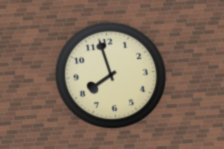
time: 7:58
